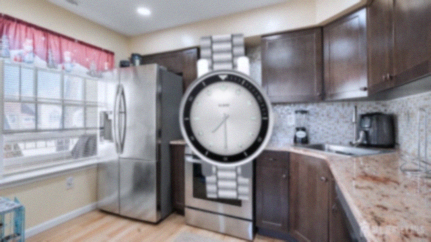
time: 7:30
